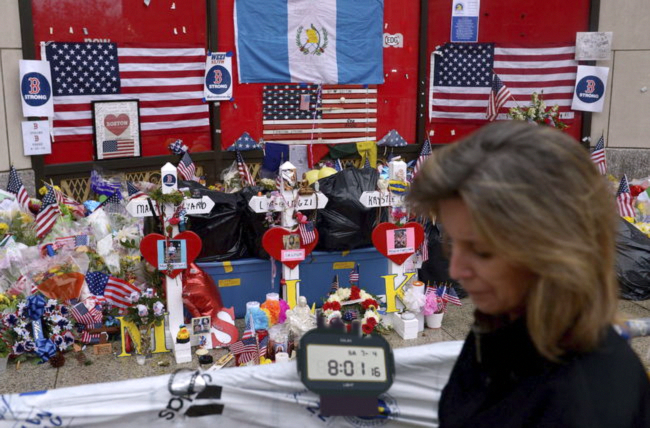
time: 8:01
